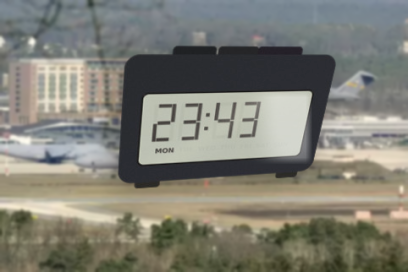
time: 23:43
